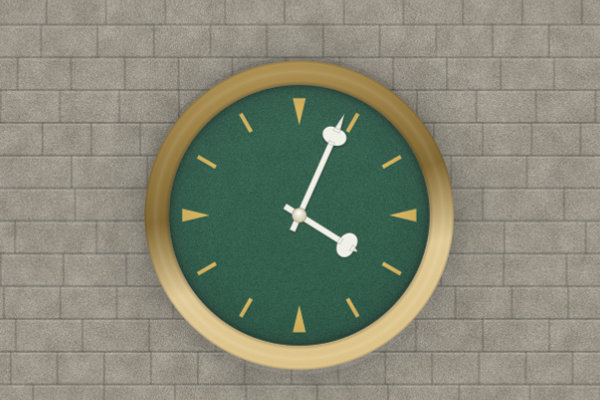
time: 4:04
